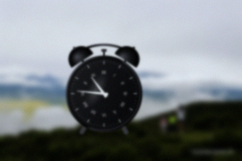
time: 10:46
